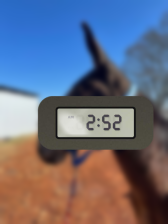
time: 2:52
